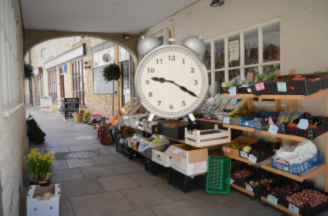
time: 9:20
